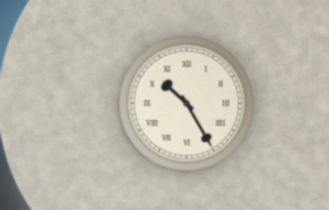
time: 10:25
